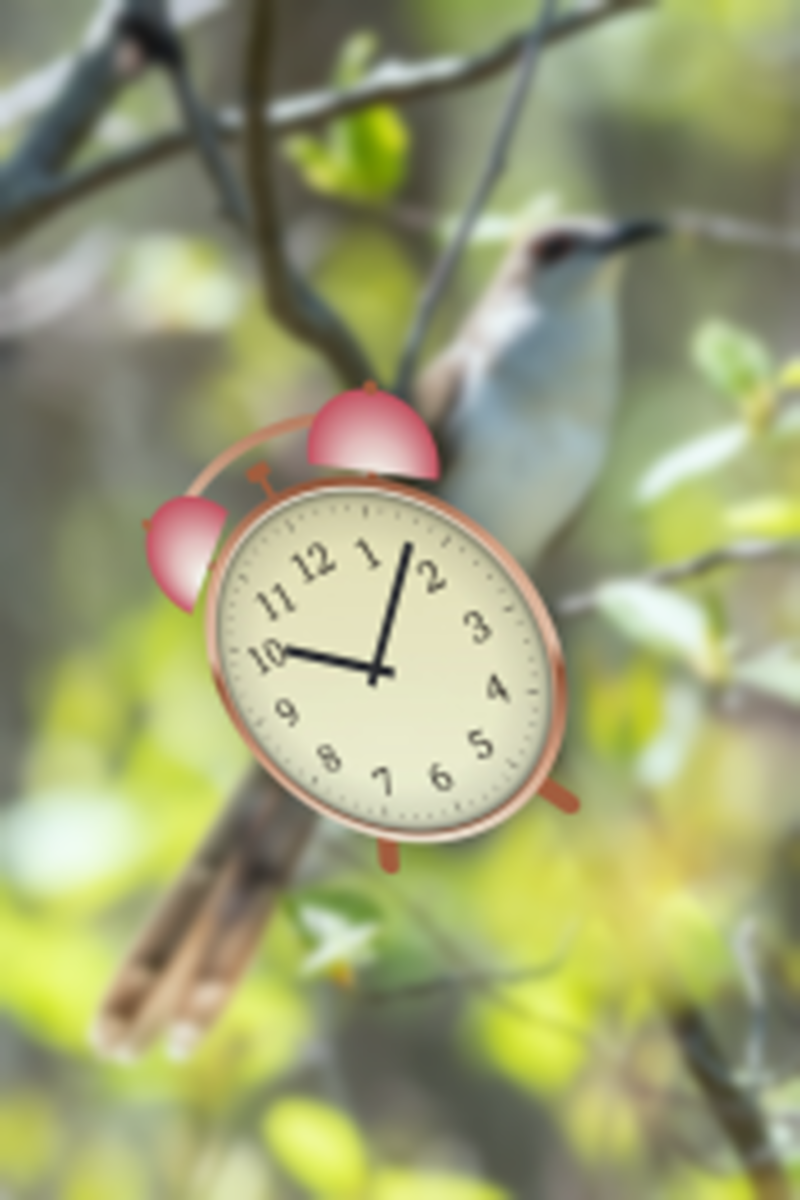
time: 10:08
